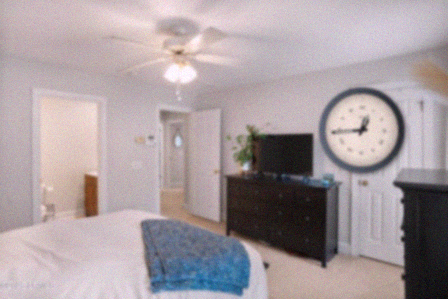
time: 12:44
